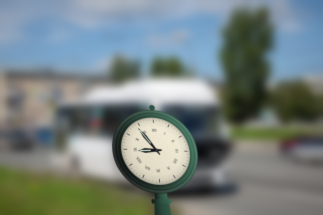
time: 8:54
